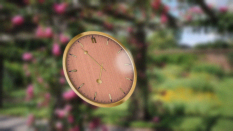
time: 6:54
